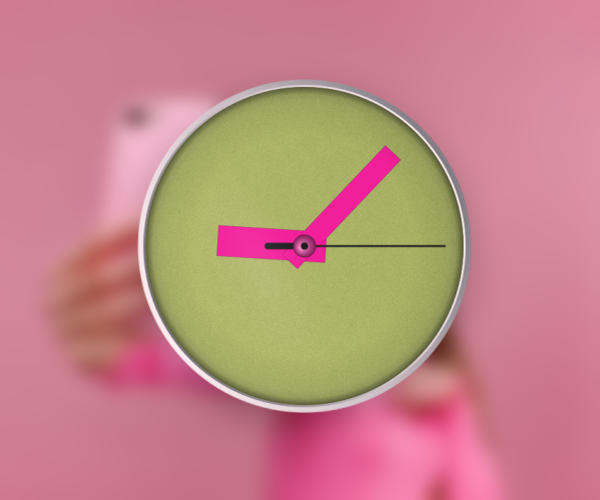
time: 9:07:15
